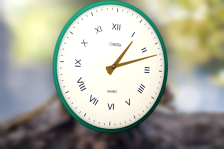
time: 1:12
